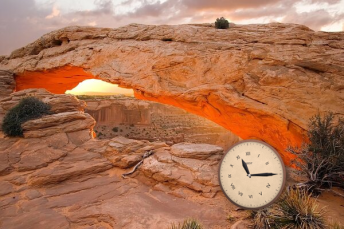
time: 11:15
